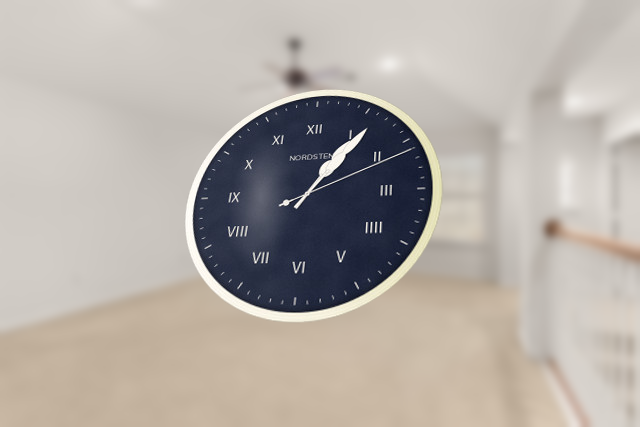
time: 1:06:11
